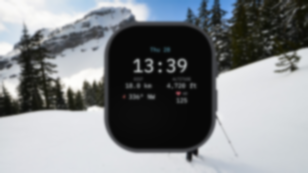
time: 13:39
